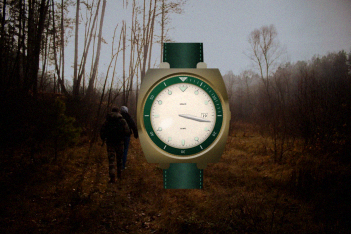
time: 3:17
